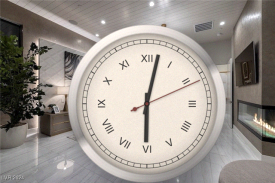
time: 6:02:11
